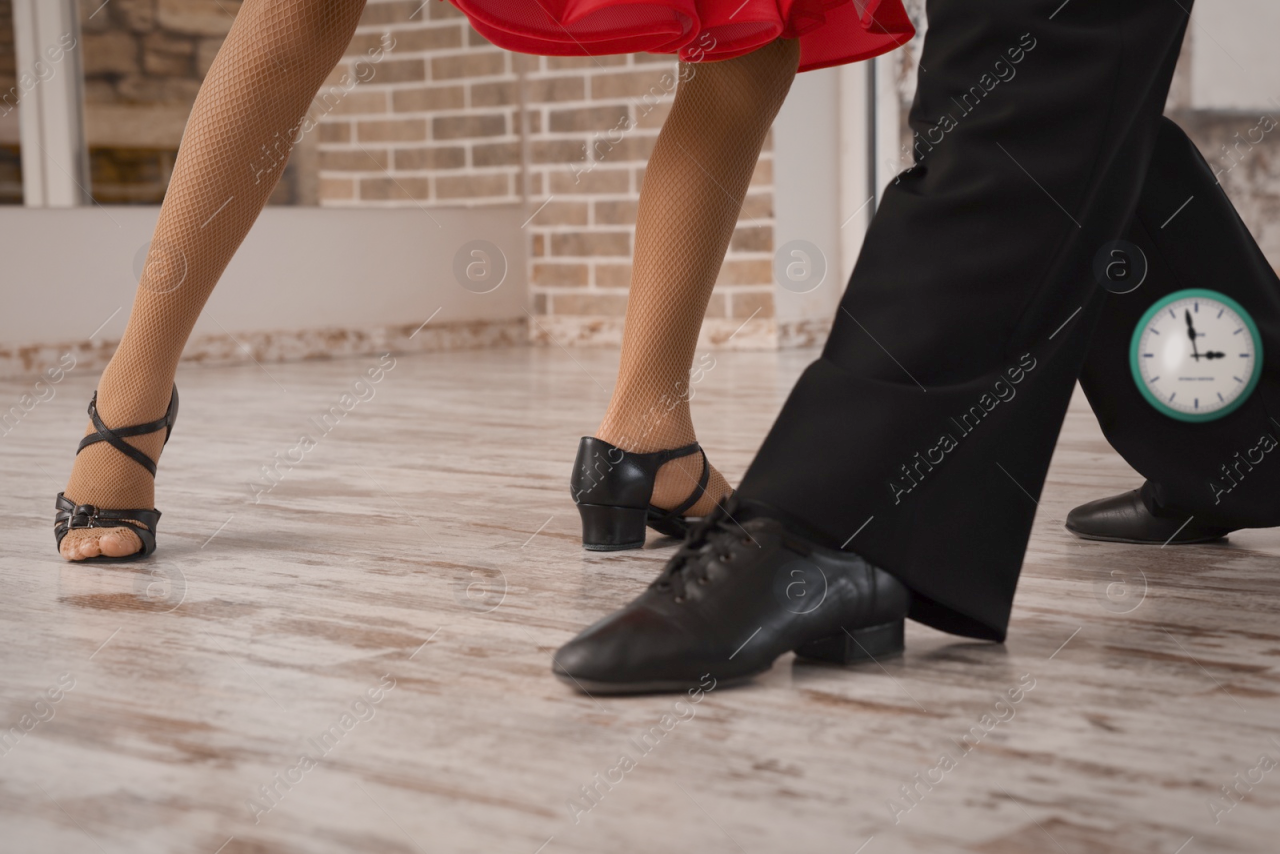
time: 2:58
